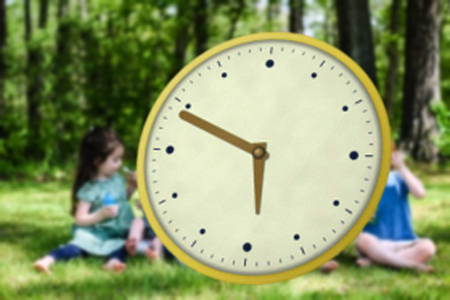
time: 5:49
